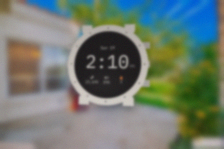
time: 2:10
